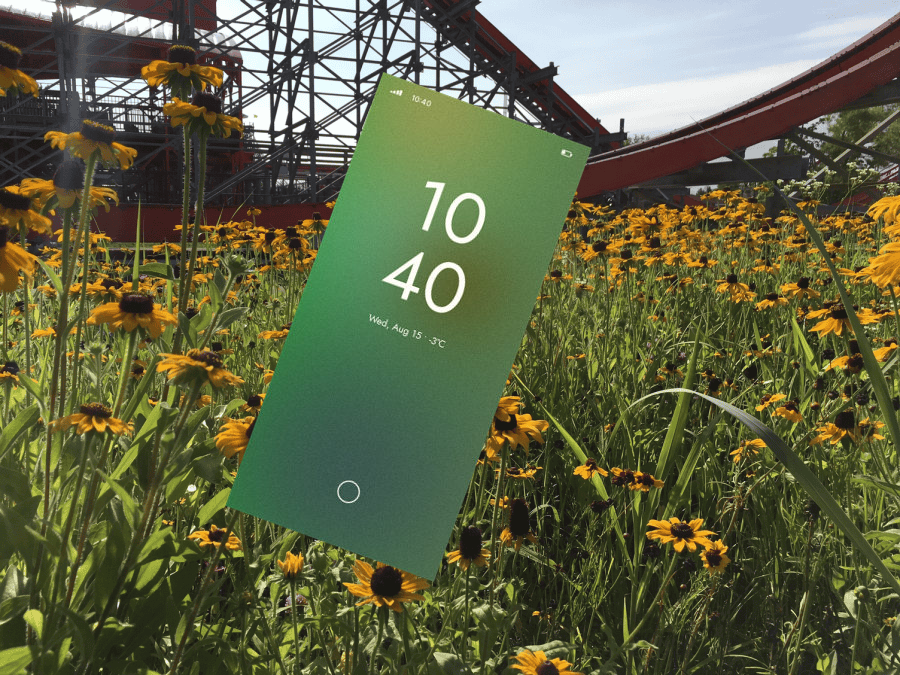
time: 10:40
